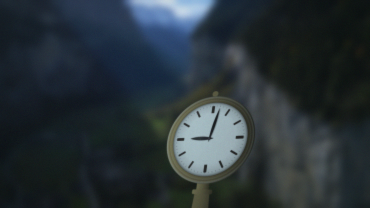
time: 9:02
